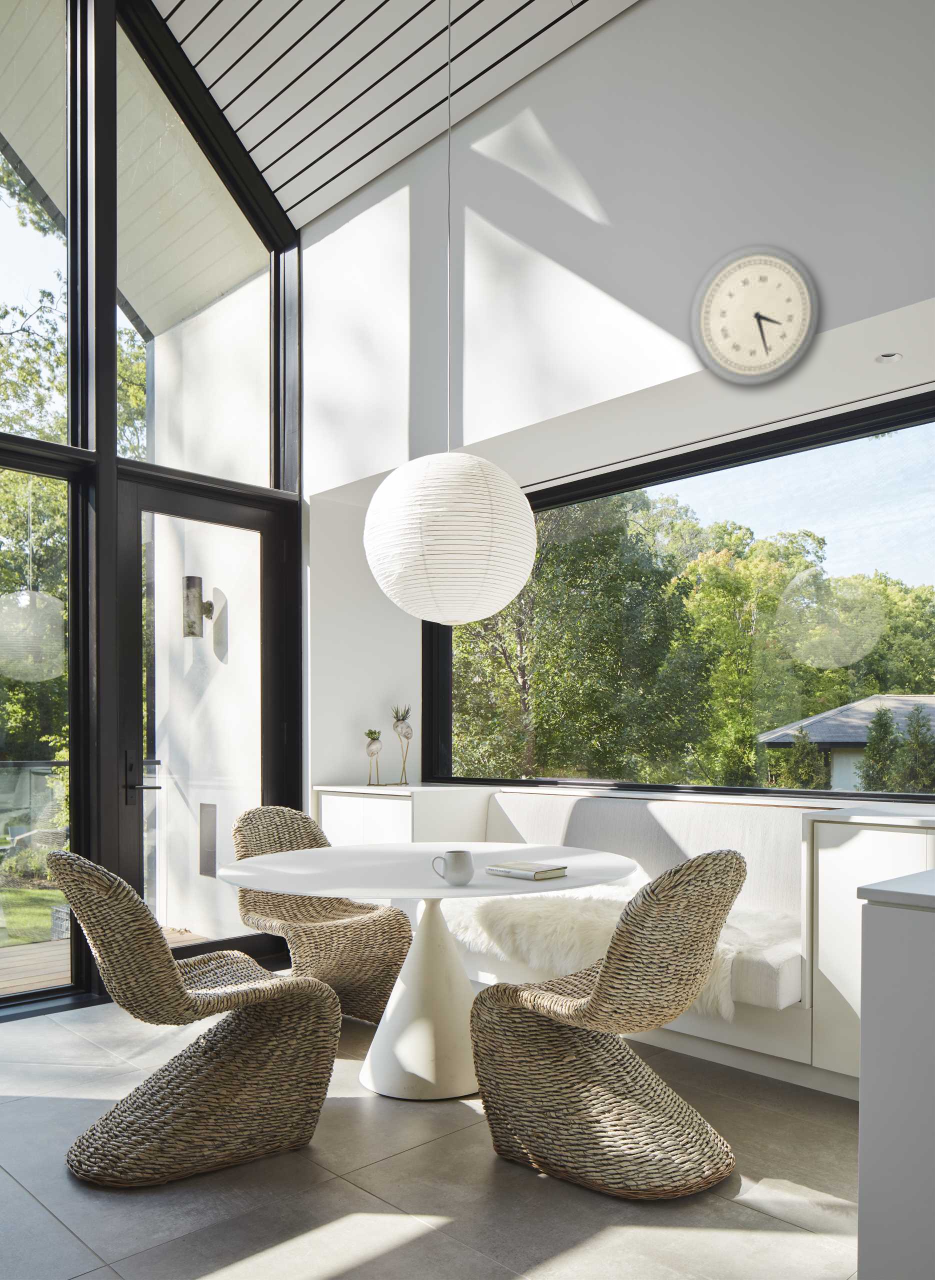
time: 3:26
